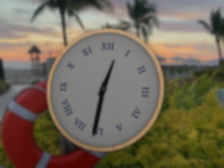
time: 12:31
